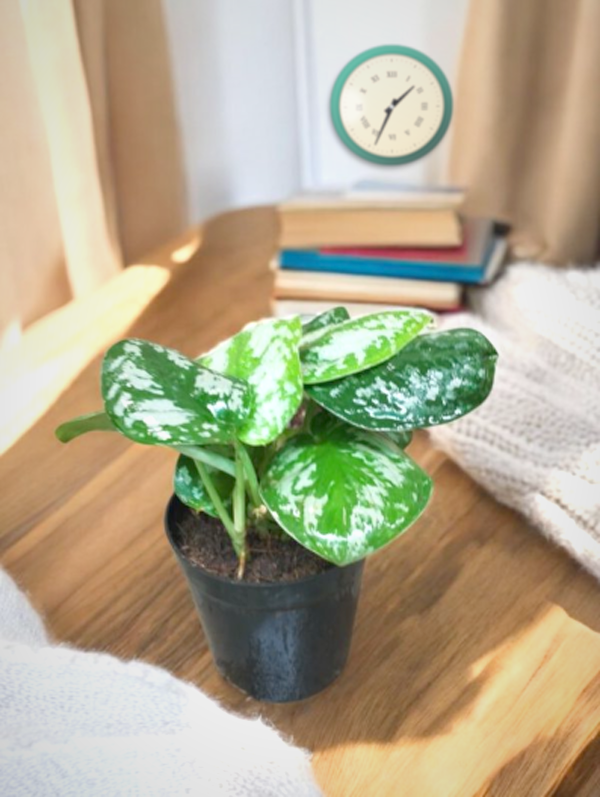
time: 1:34
